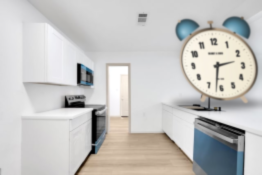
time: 2:32
